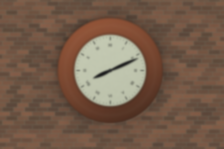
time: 8:11
